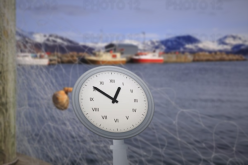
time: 12:51
